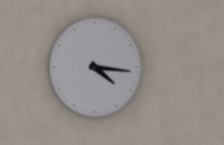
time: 4:16
